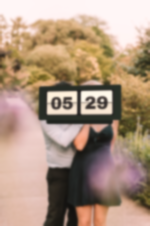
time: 5:29
